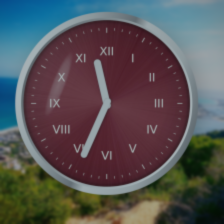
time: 11:34
